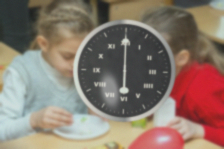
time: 6:00
